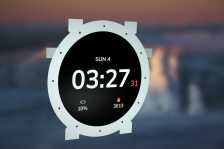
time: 3:27:31
